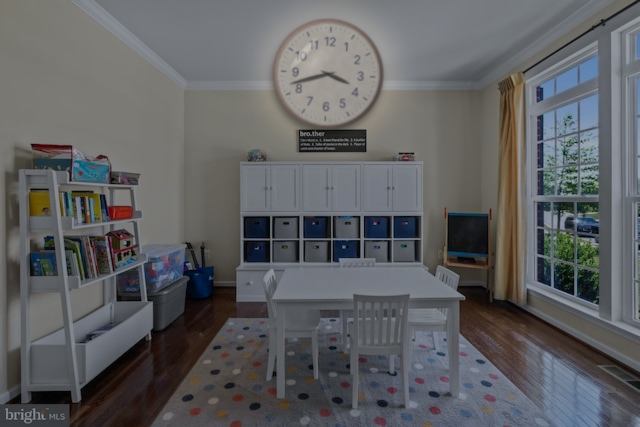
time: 3:42
